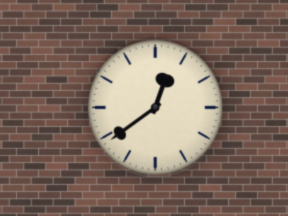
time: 12:39
